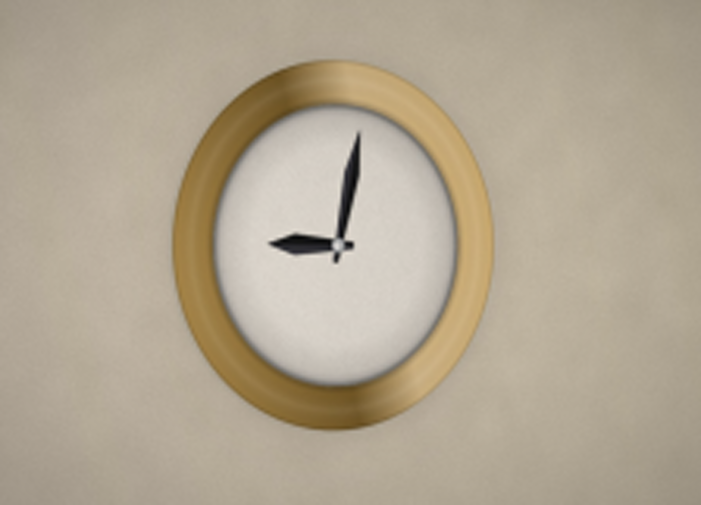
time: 9:02
